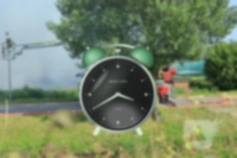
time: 3:40
